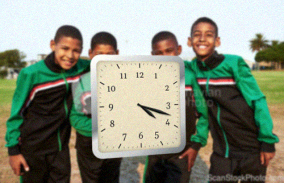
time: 4:18
